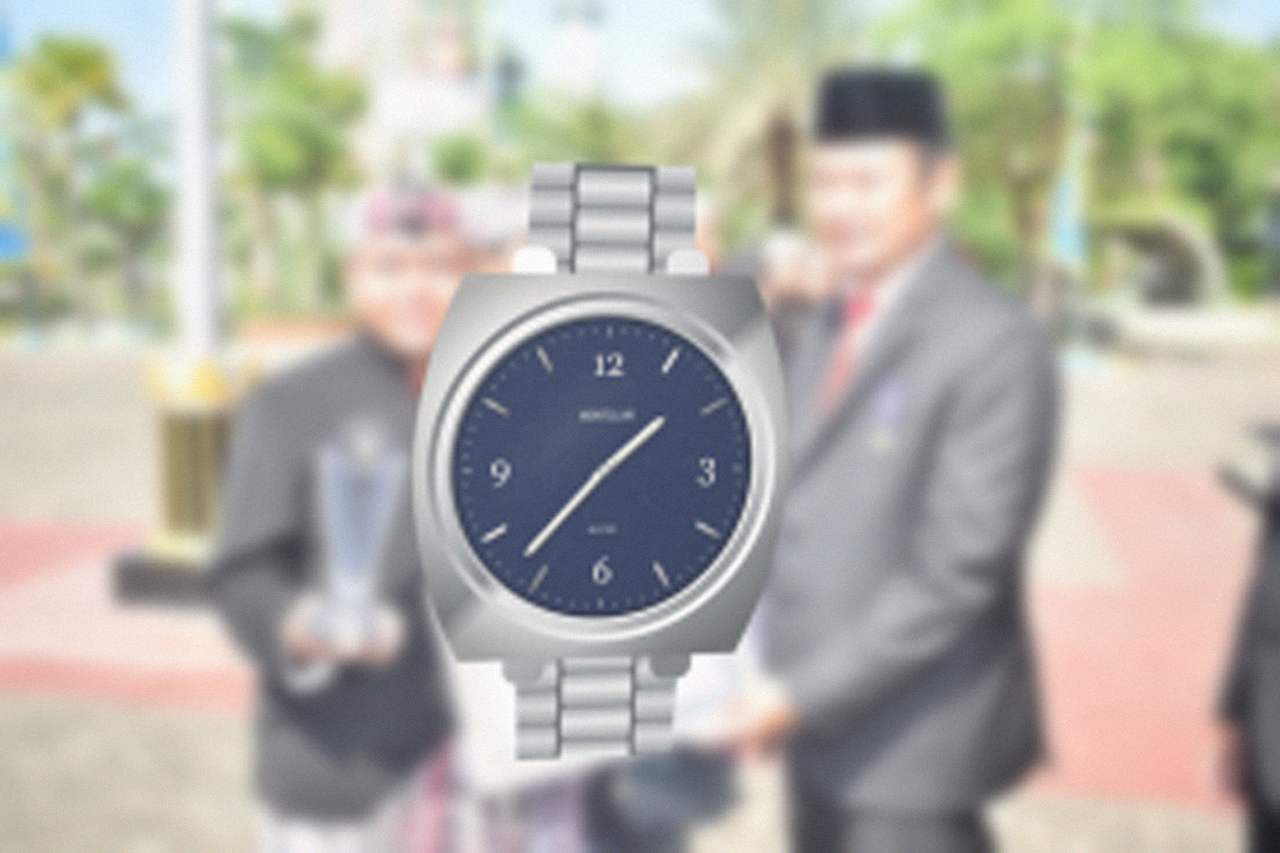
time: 1:37
